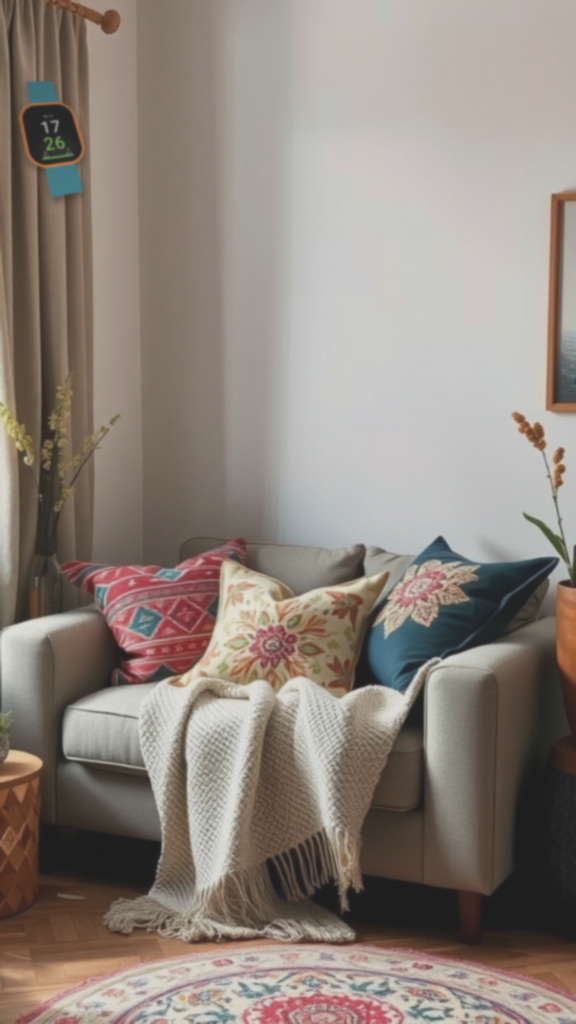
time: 17:26
